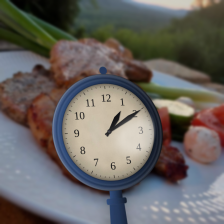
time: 1:10
